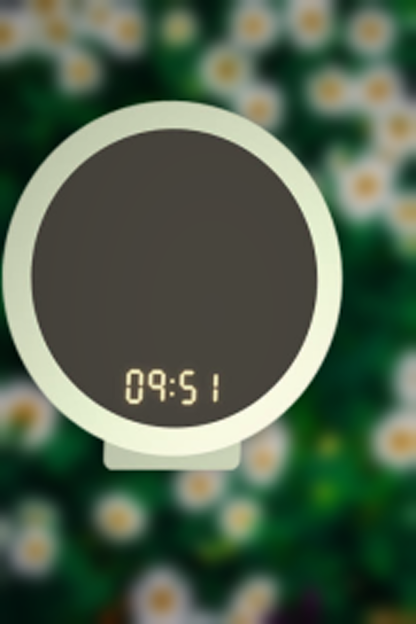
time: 9:51
